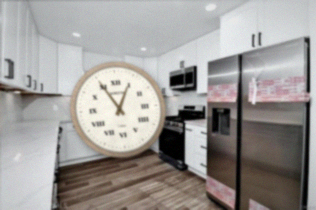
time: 12:55
